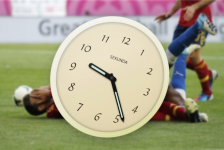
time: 9:24
